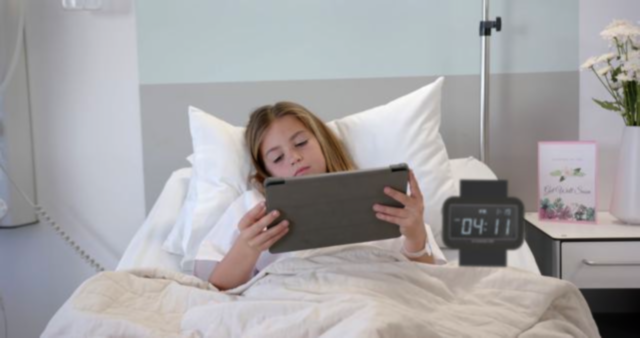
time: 4:11
